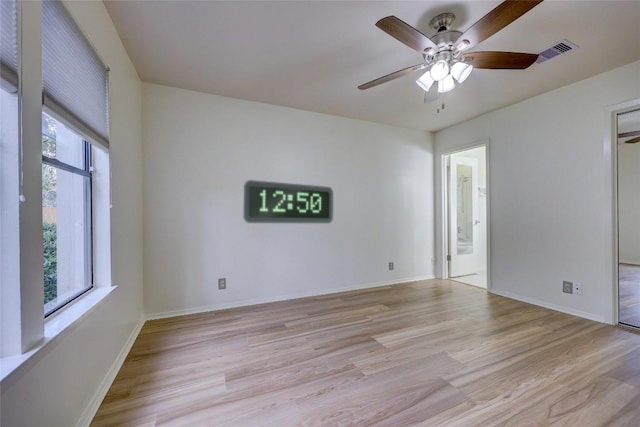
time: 12:50
